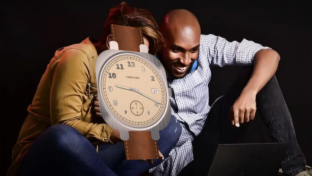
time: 9:19
